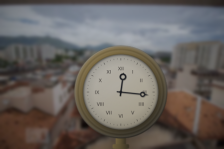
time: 12:16
